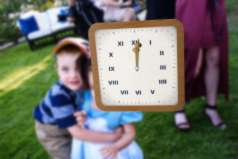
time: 12:01
